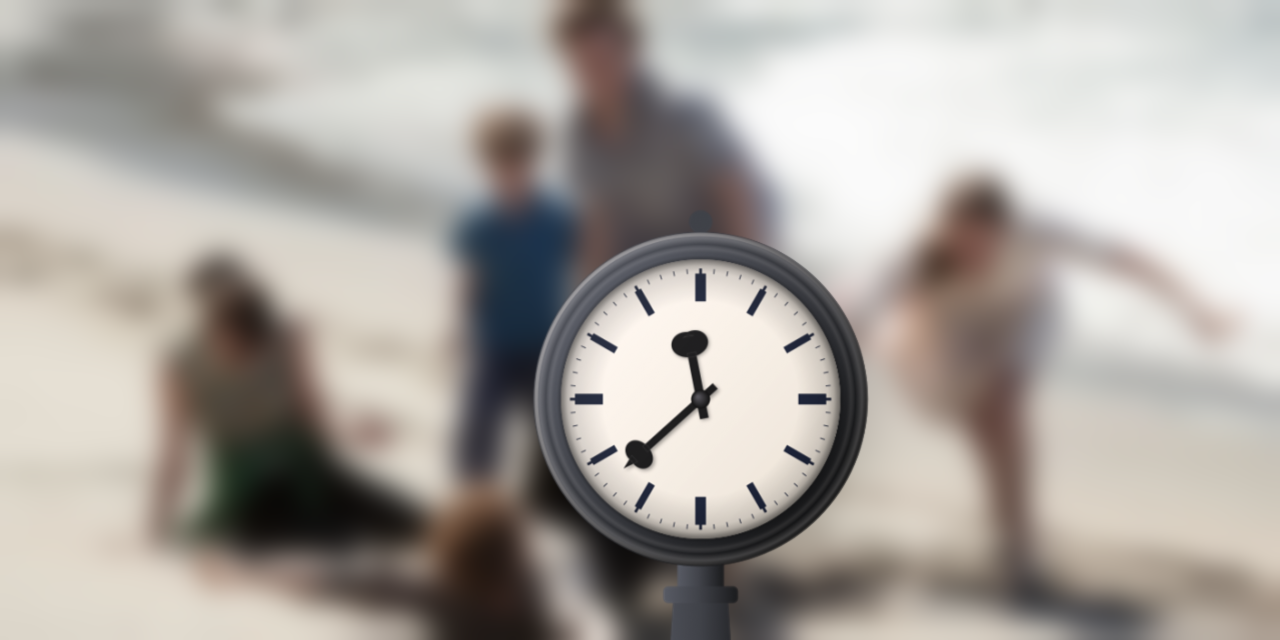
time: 11:38
